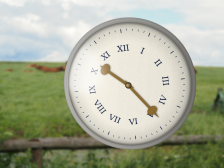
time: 10:24
